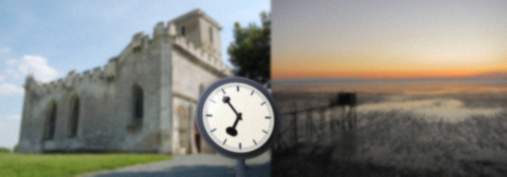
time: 6:54
